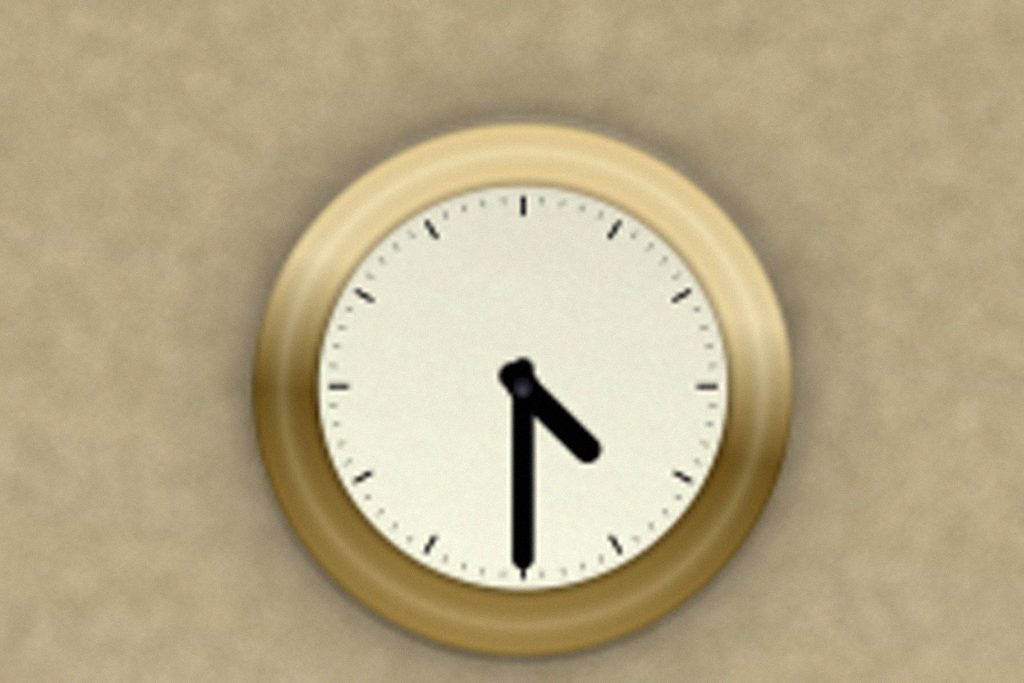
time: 4:30
